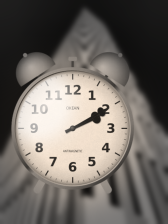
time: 2:10
